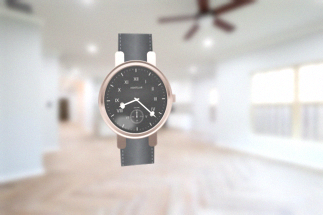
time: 8:22
